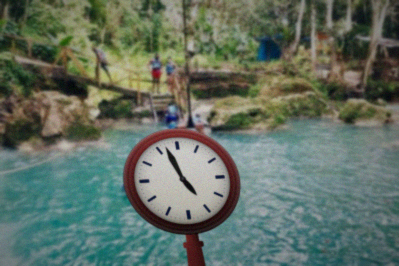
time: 4:57
